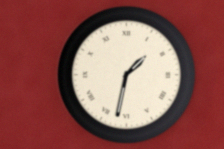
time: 1:32
